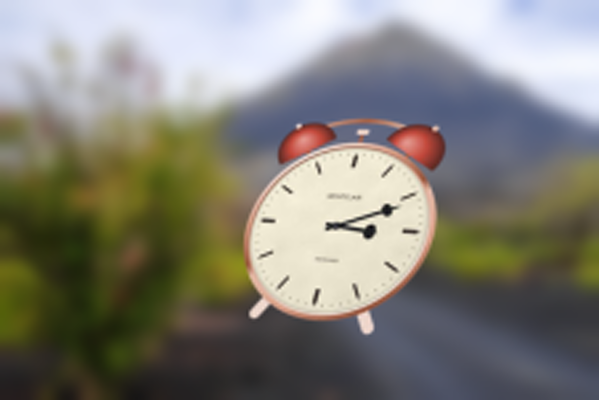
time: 3:11
